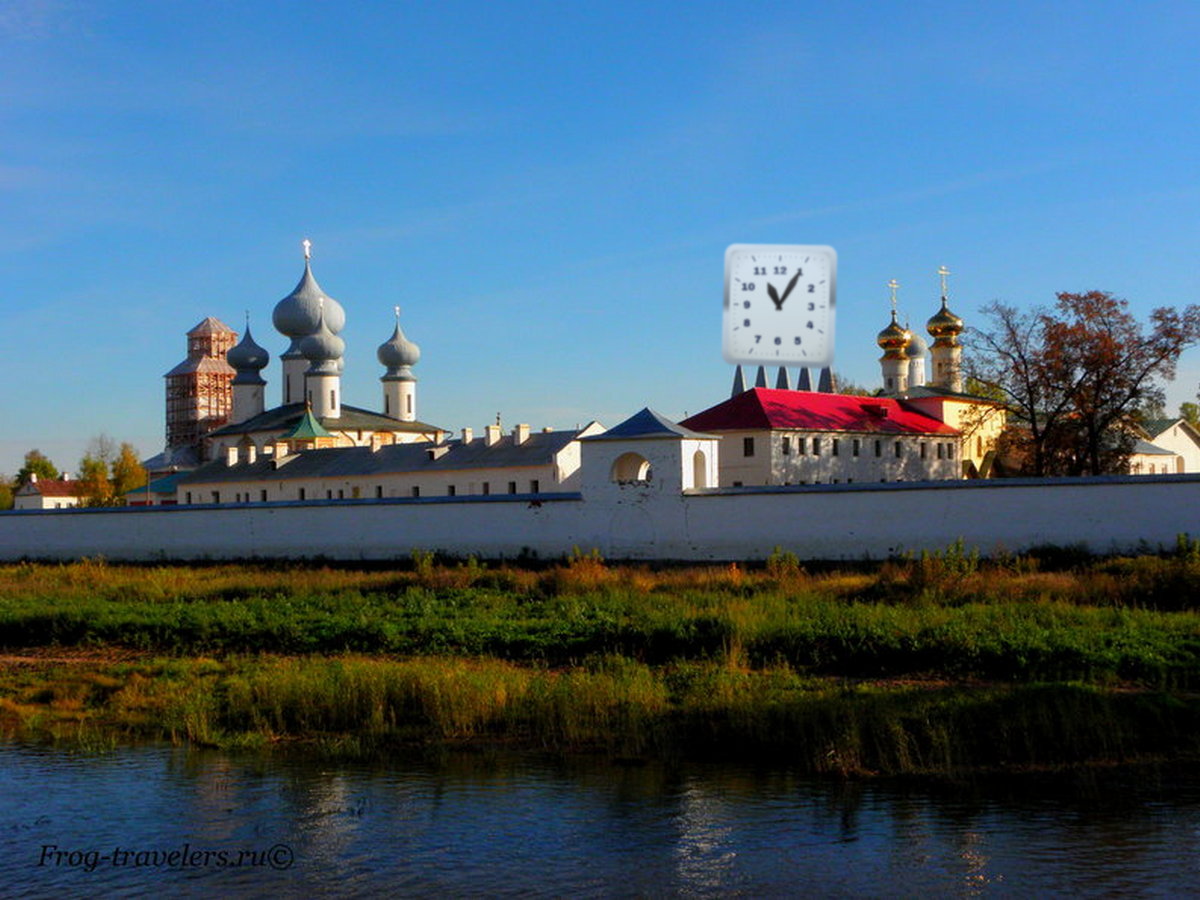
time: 11:05
